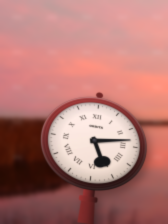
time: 5:13
